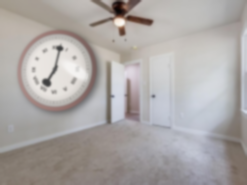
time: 7:02
